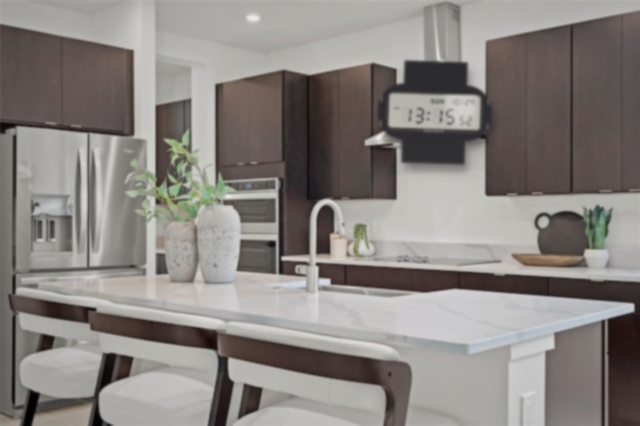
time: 13:15
